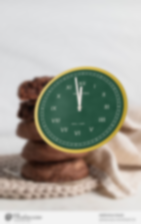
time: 11:58
